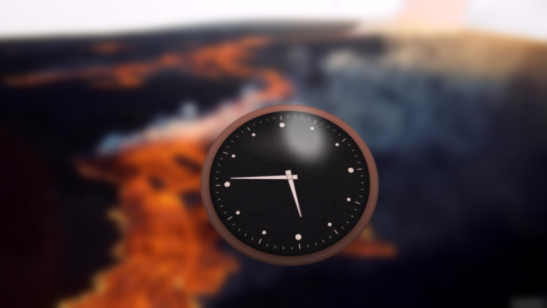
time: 5:46
